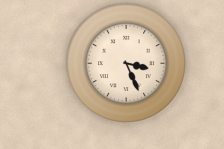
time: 3:26
